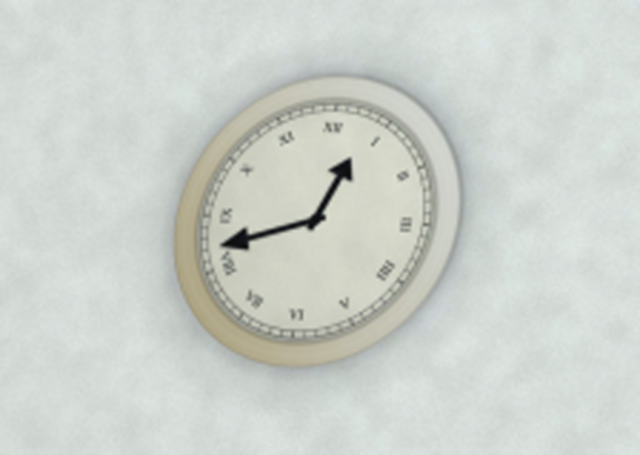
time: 12:42
